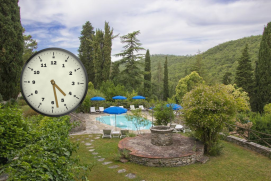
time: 4:28
